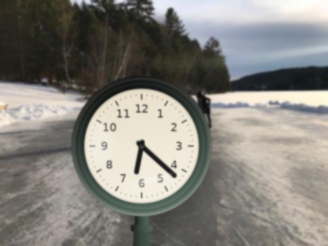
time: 6:22
